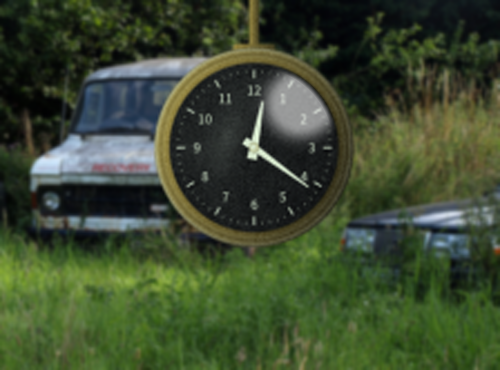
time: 12:21
